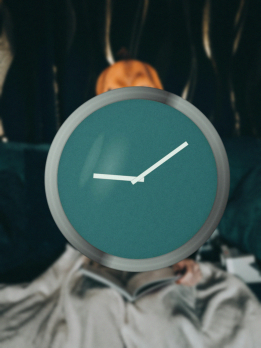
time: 9:09
